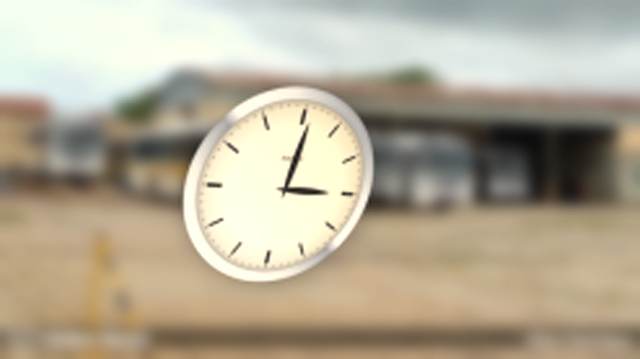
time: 3:01
